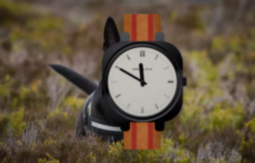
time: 11:50
